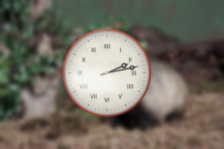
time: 2:13
